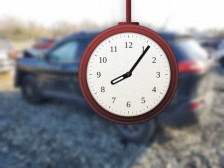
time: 8:06
